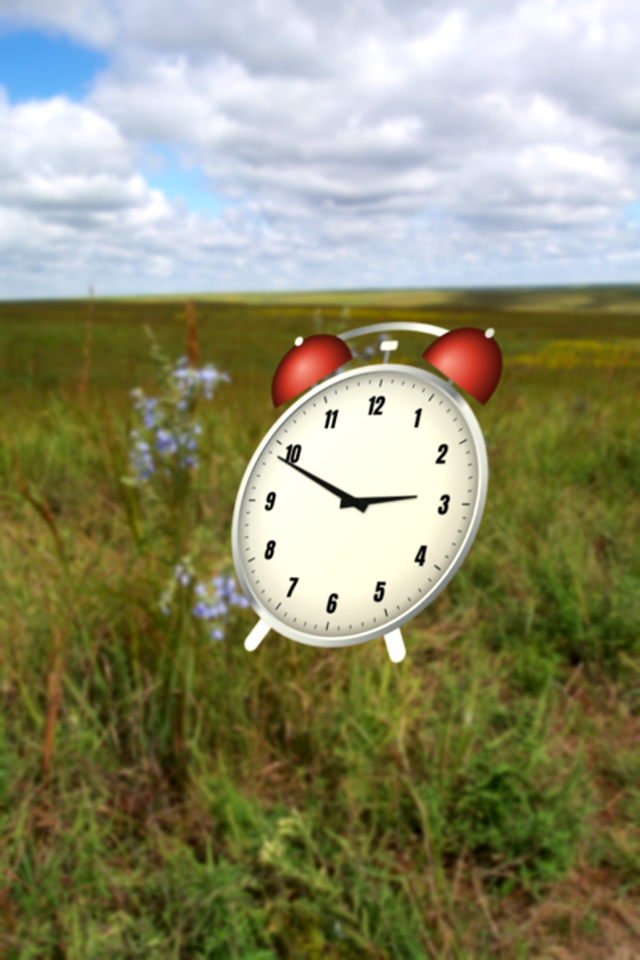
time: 2:49
